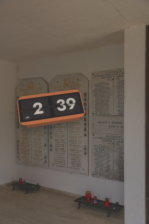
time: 2:39
